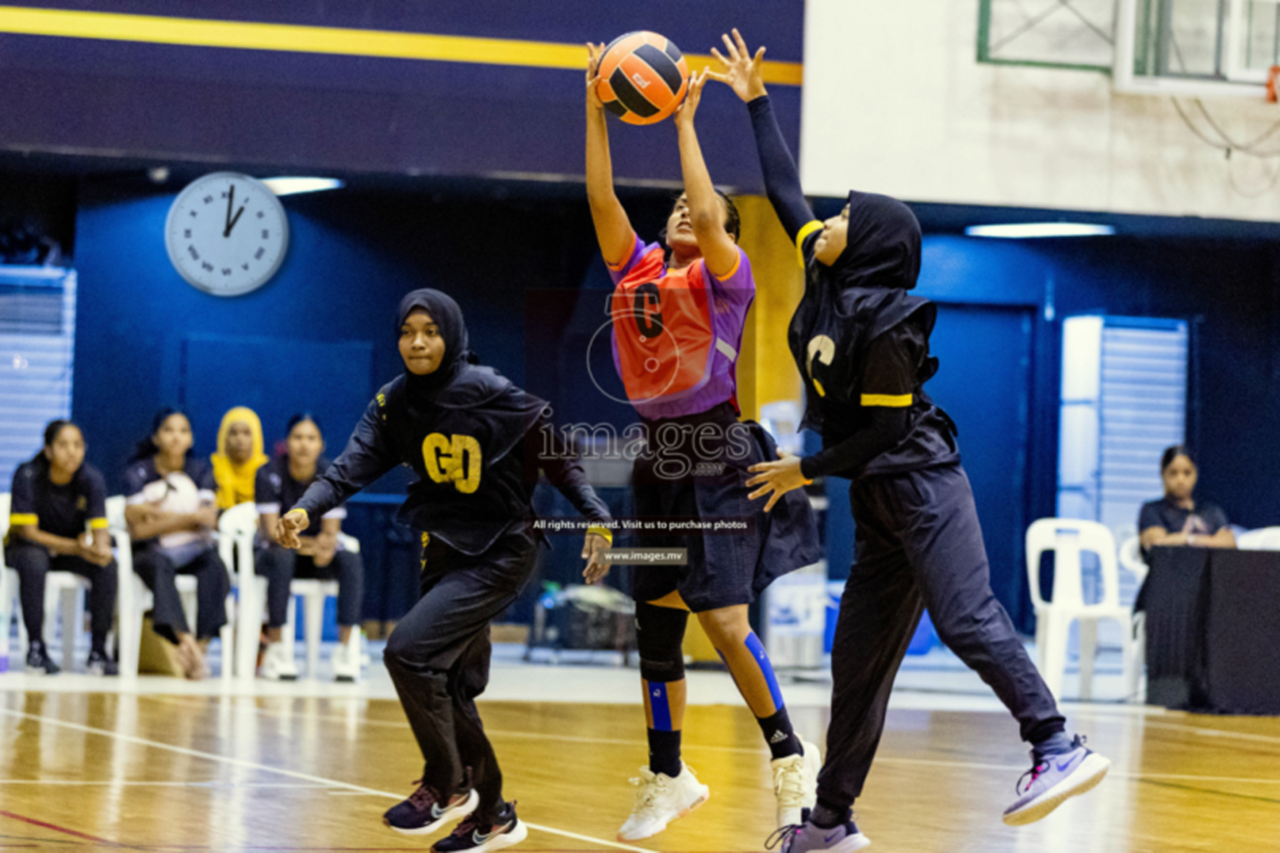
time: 1:01
